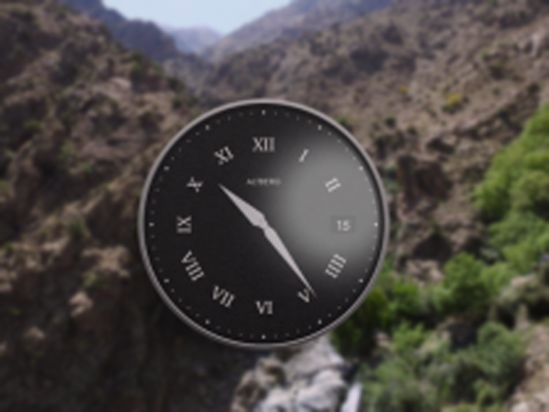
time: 10:24
